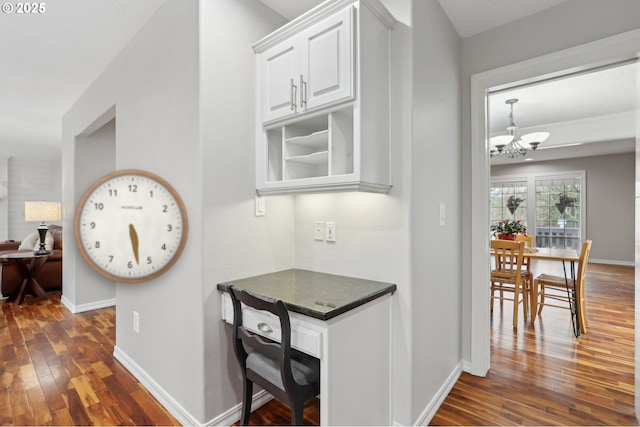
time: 5:28
